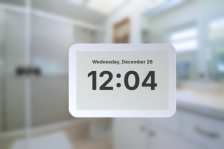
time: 12:04
